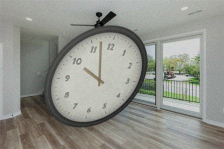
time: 9:57
